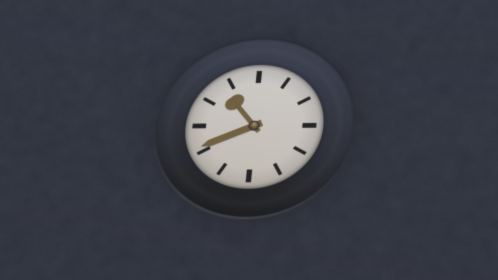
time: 10:41
